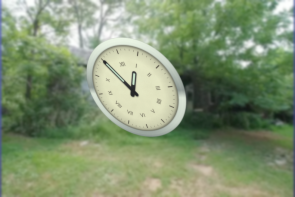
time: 12:55
